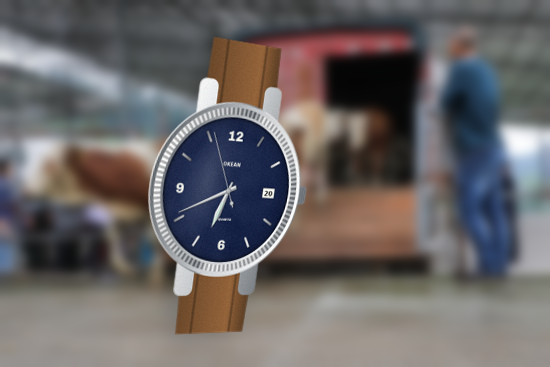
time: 6:40:56
